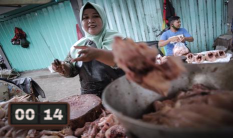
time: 0:14
